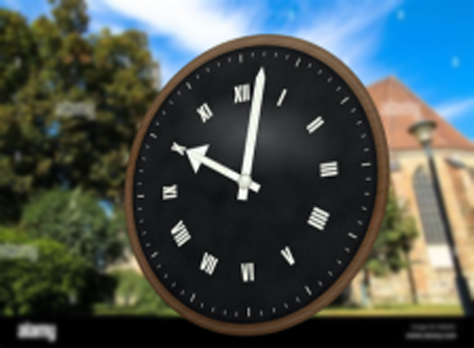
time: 10:02
